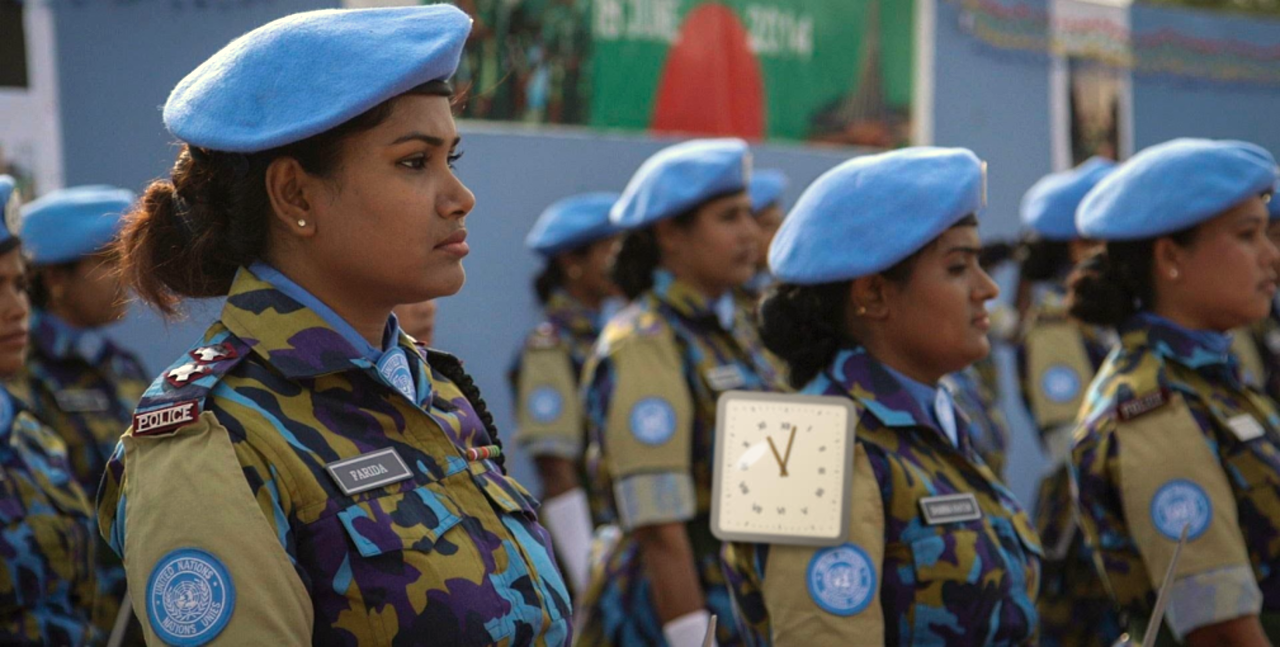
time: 11:02
